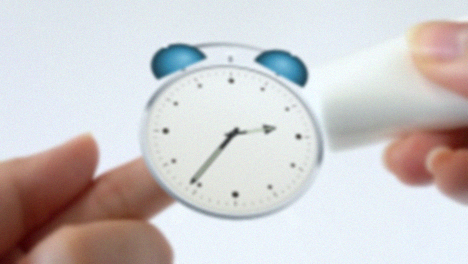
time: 2:36
